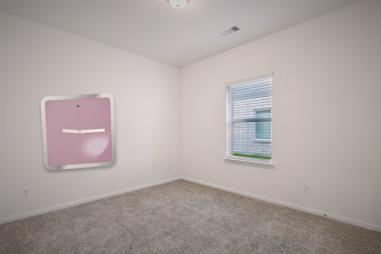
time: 9:15
